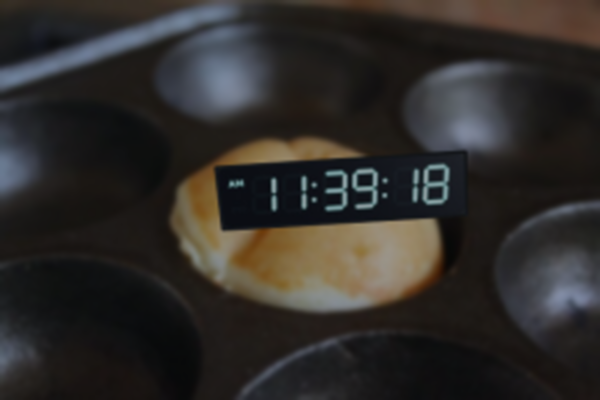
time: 11:39:18
